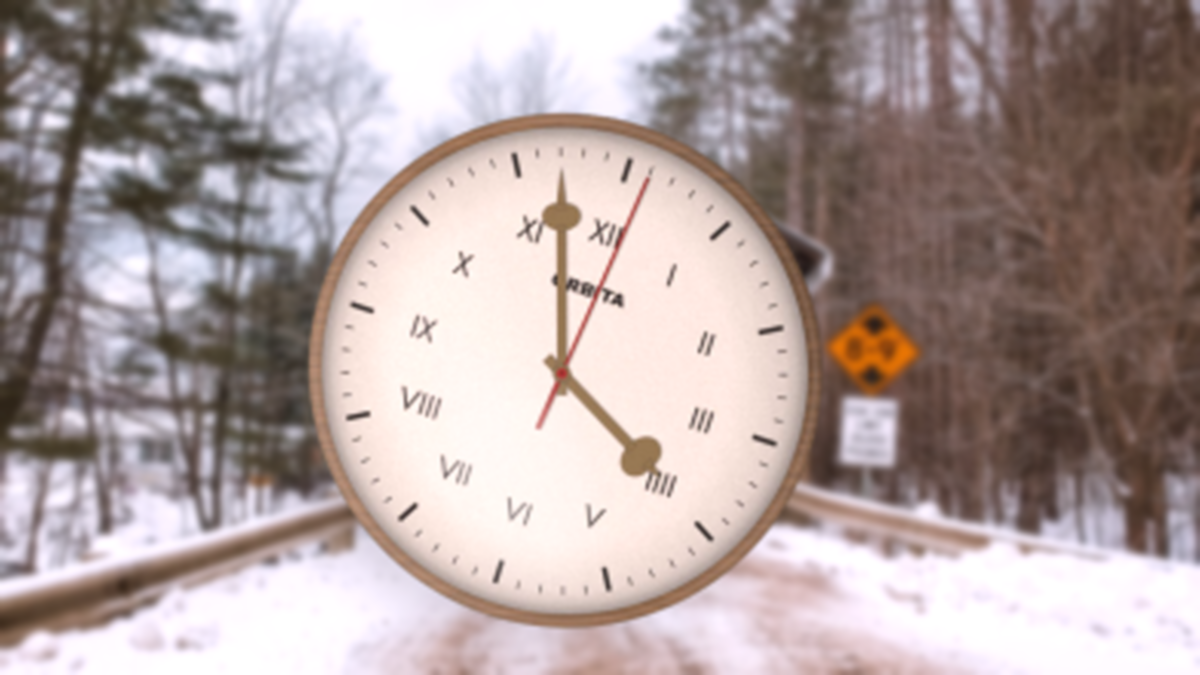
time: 3:57:01
